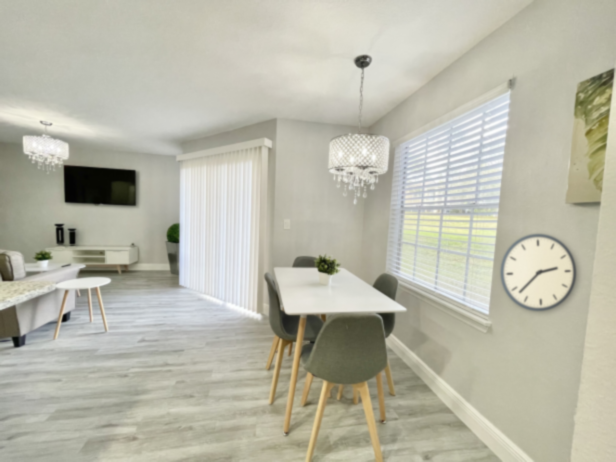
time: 2:38
